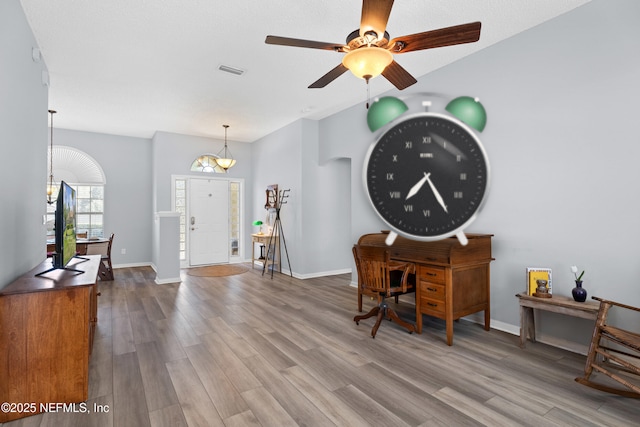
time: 7:25
